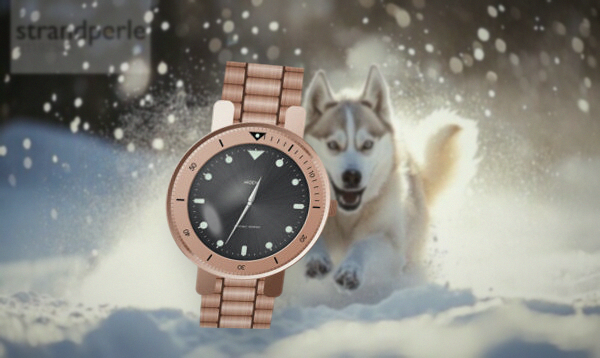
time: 12:34
